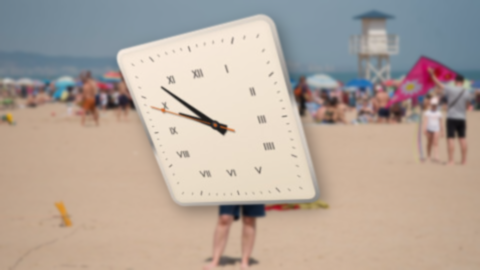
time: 9:52:49
